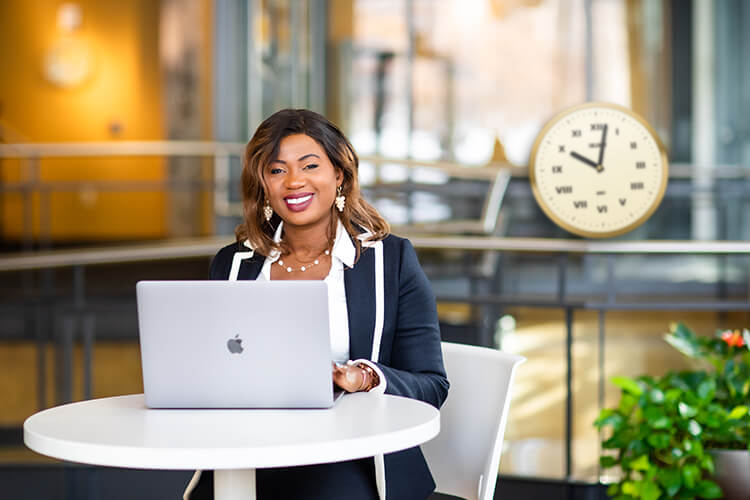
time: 10:02
